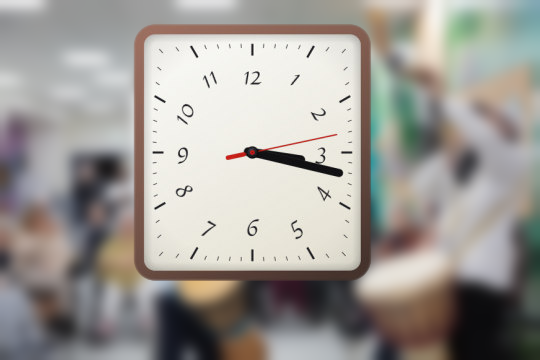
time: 3:17:13
